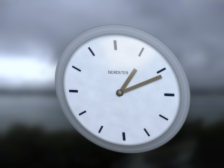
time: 1:11
